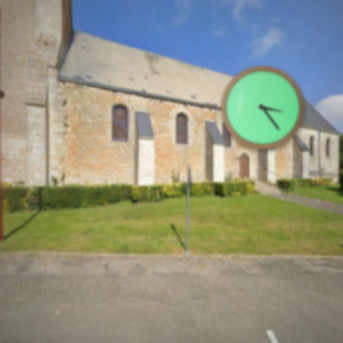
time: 3:24
